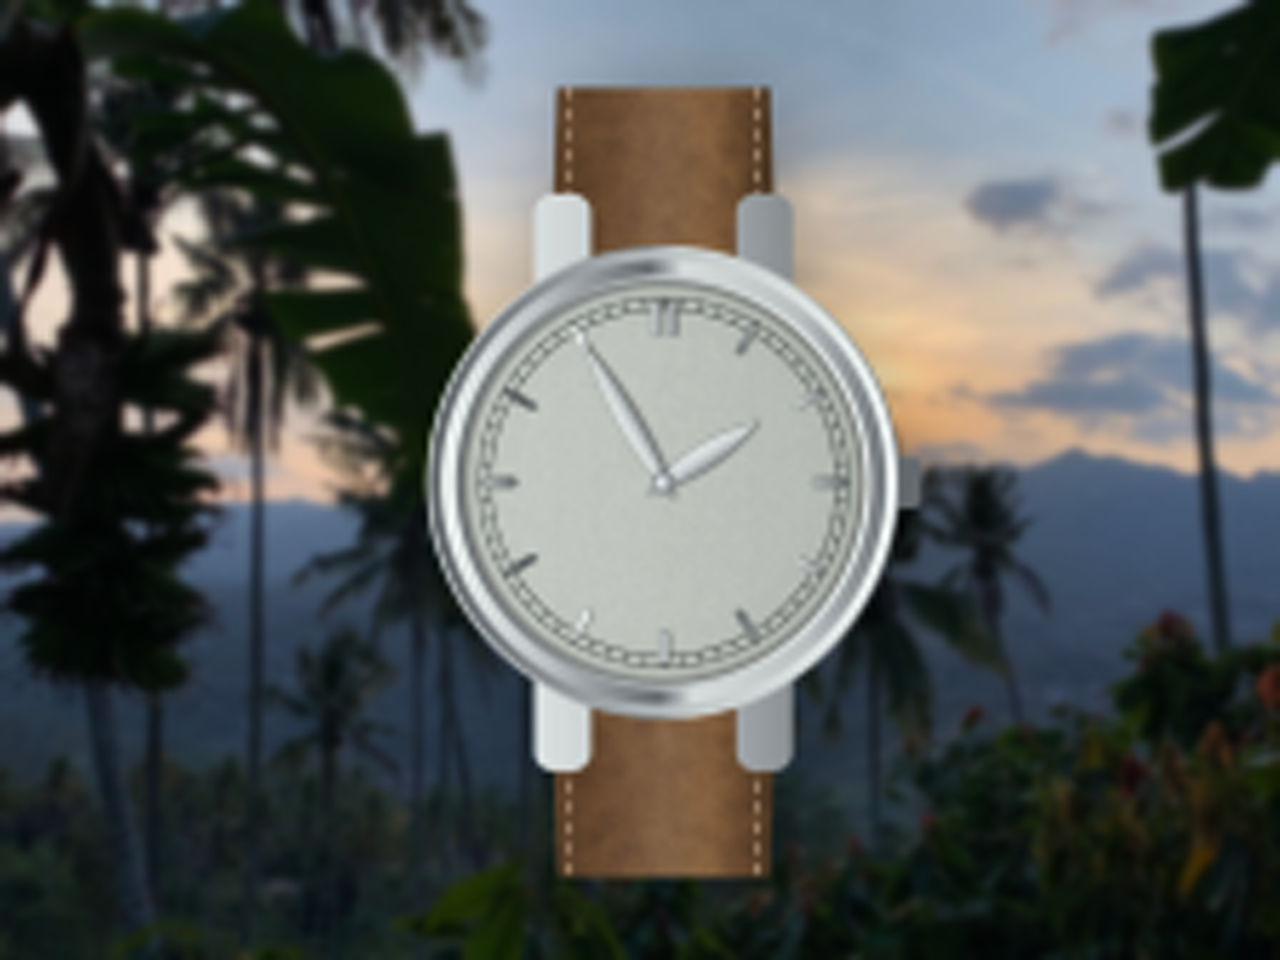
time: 1:55
